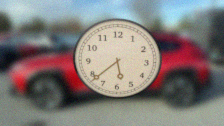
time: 5:38
